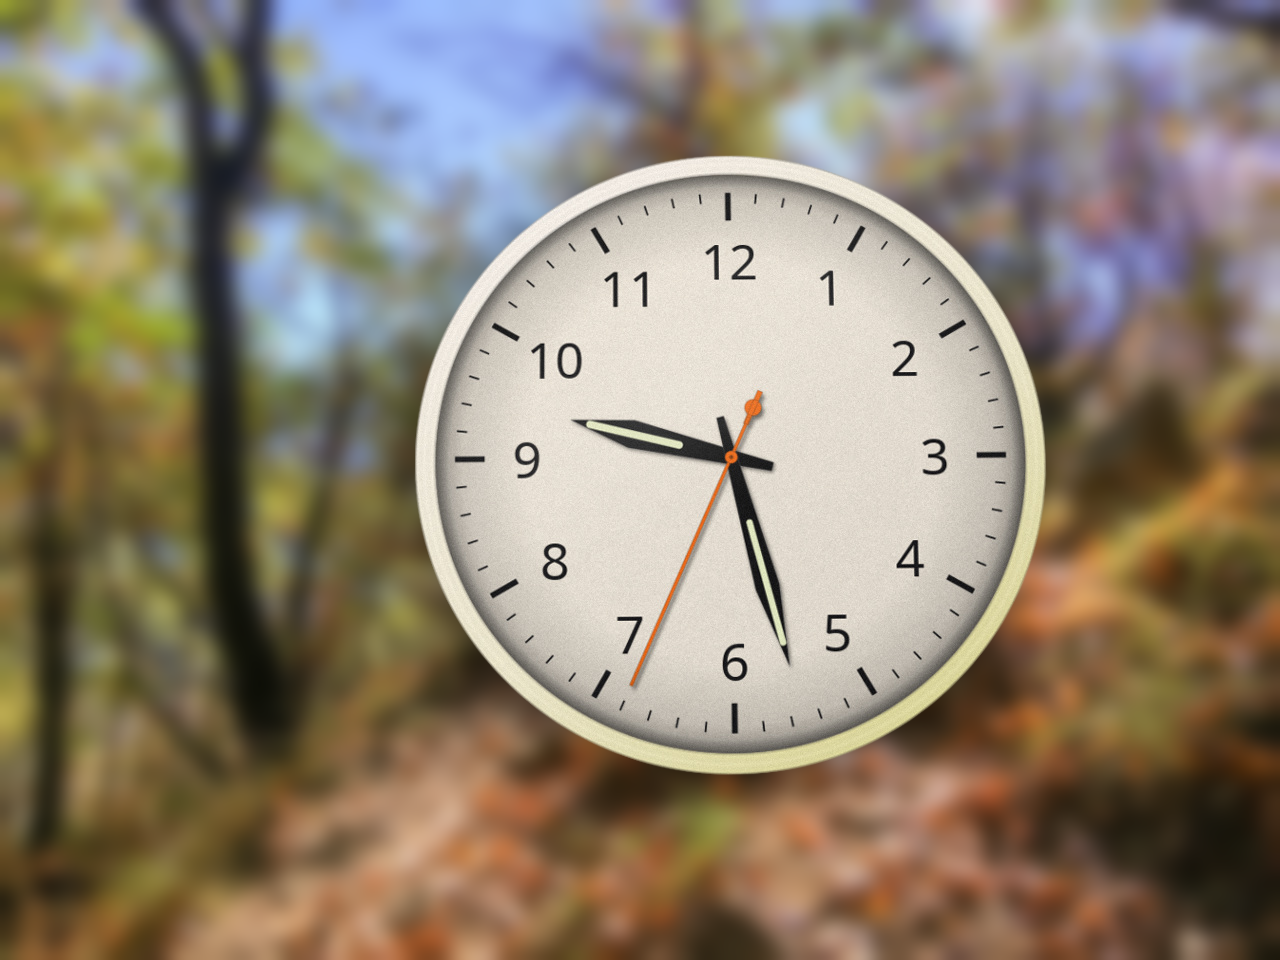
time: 9:27:34
